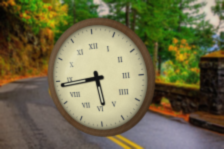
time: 5:44
